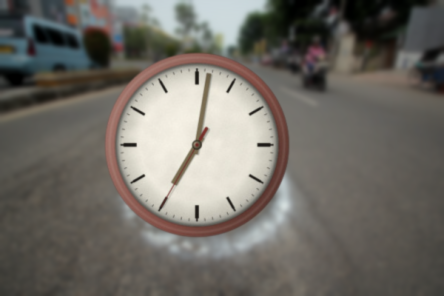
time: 7:01:35
